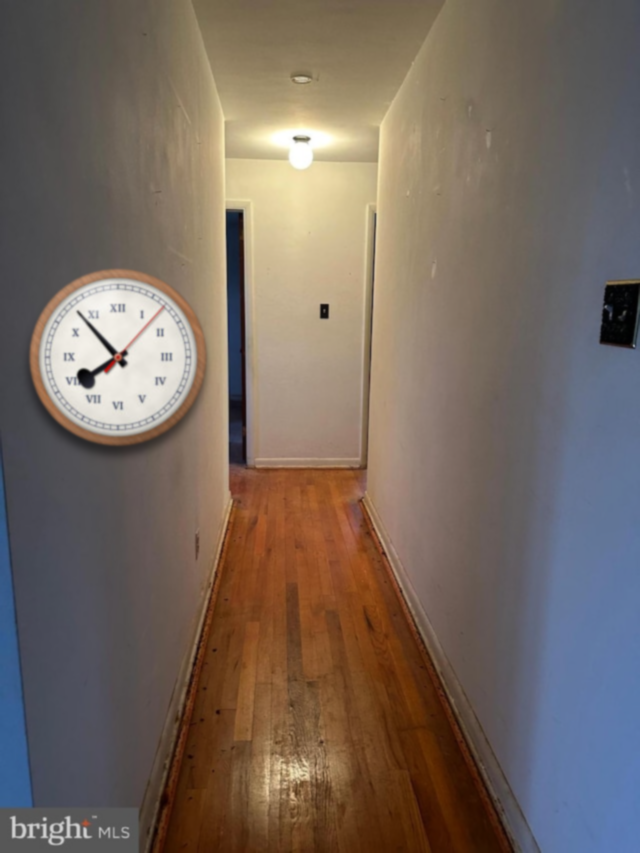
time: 7:53:07
